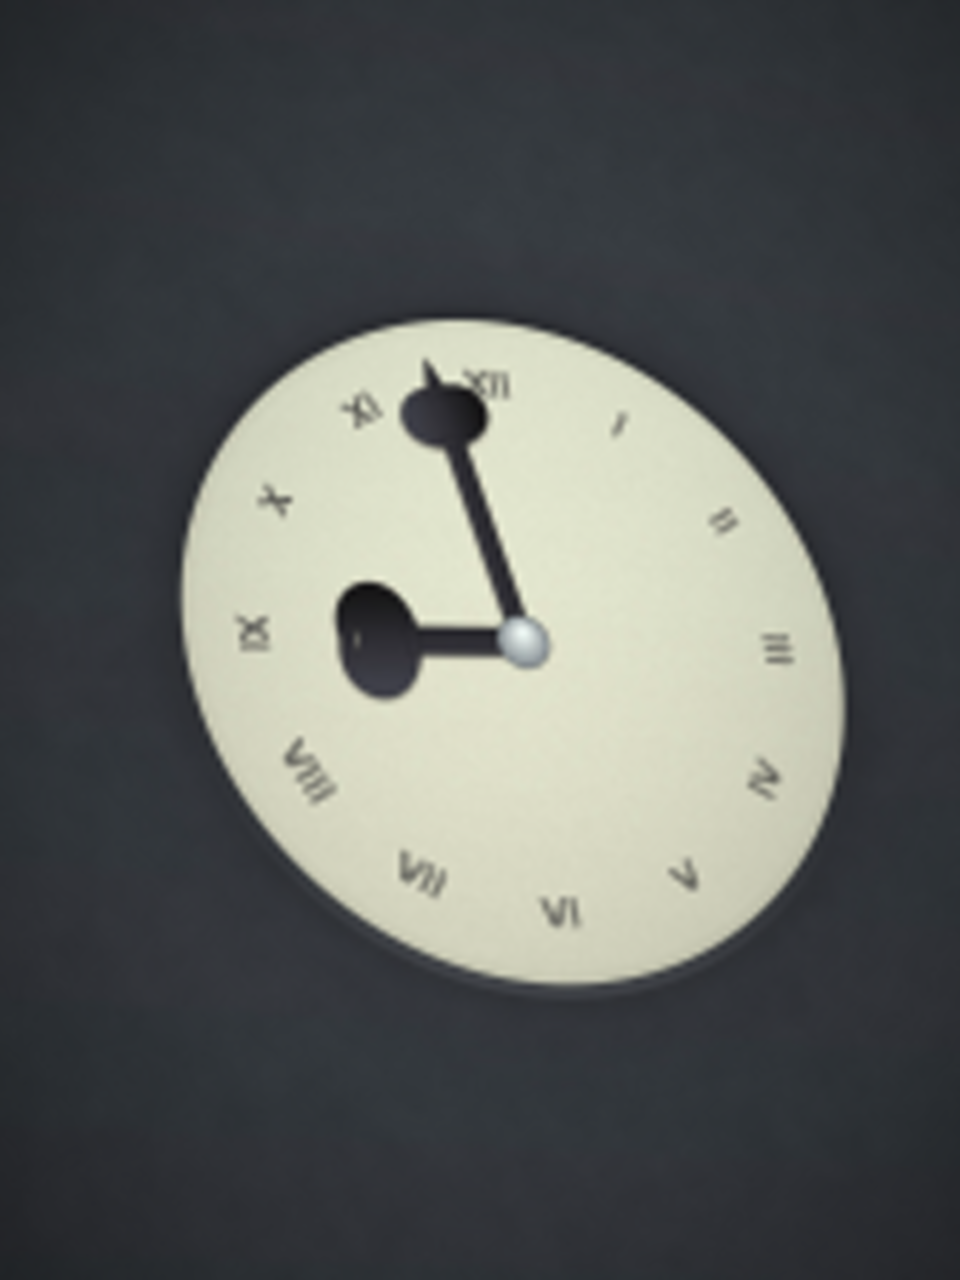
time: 8:58
